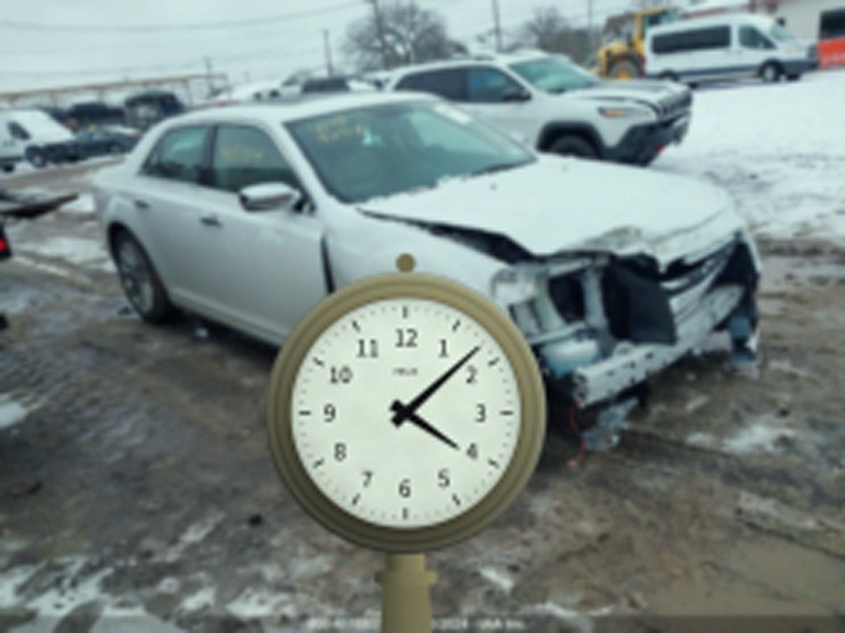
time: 4:08
